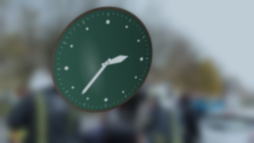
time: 2:37
